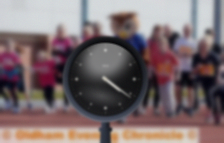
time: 4:21
